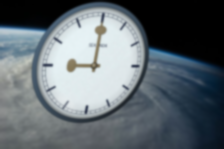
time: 9:00
